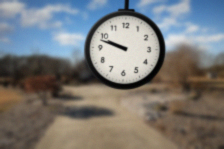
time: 9:48
